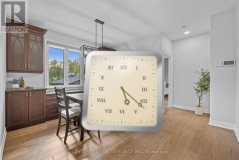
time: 5:22
